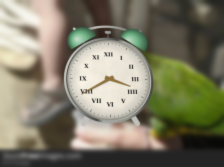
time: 3:40
